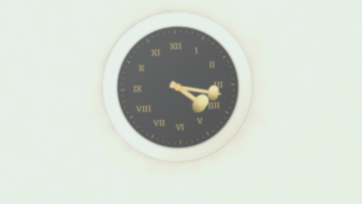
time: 4:17
